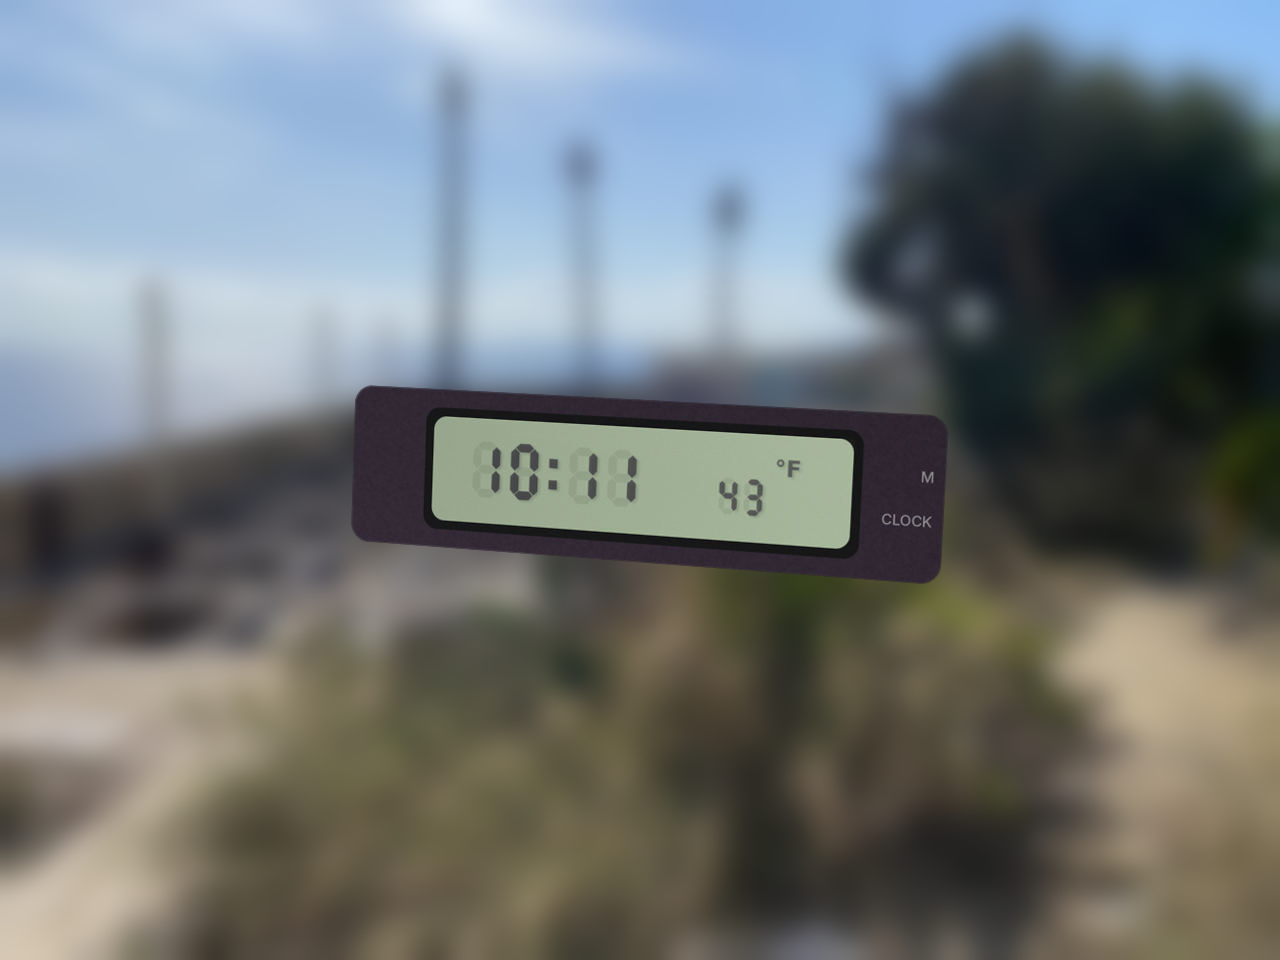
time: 10:11
